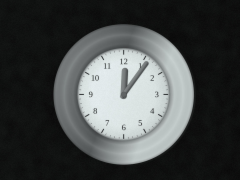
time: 12:06
